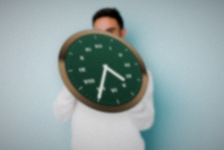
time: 4:35
